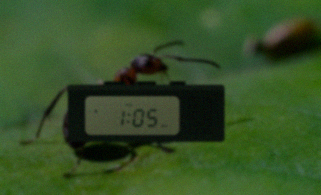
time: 1:05
